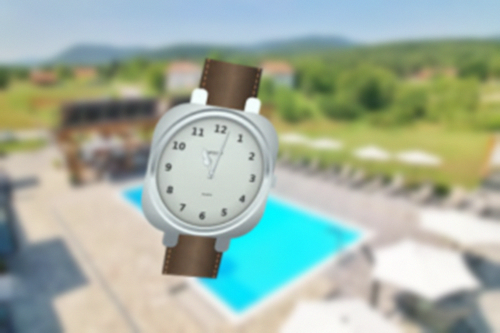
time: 11:02
